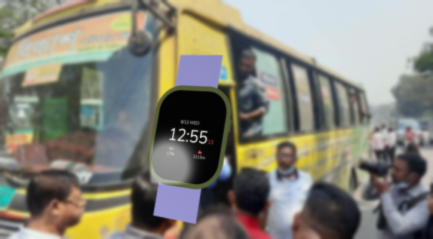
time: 12:55
